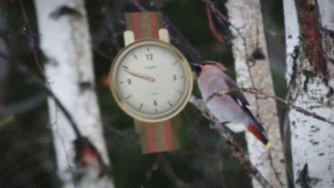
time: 9:49
